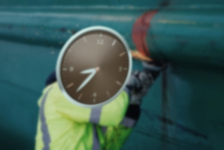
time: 8:37
